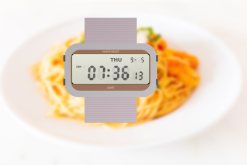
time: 7:36:13
